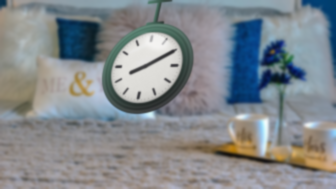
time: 8:10
